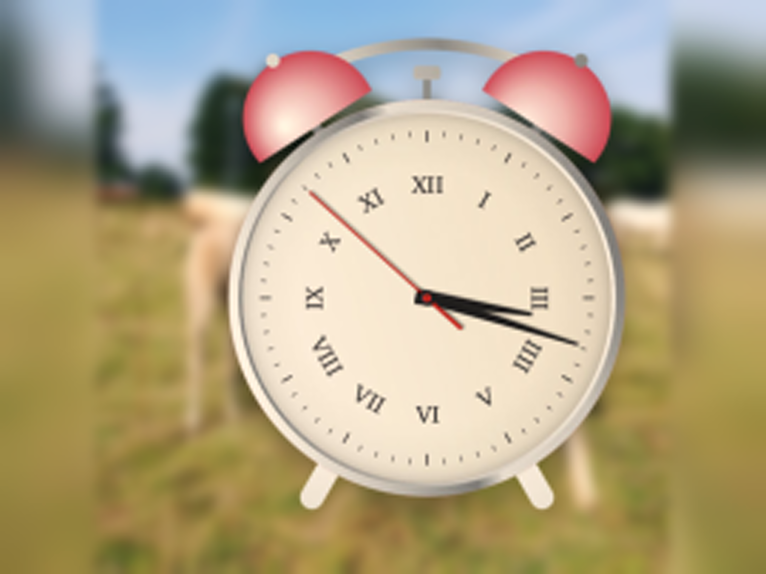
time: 3:17:52
